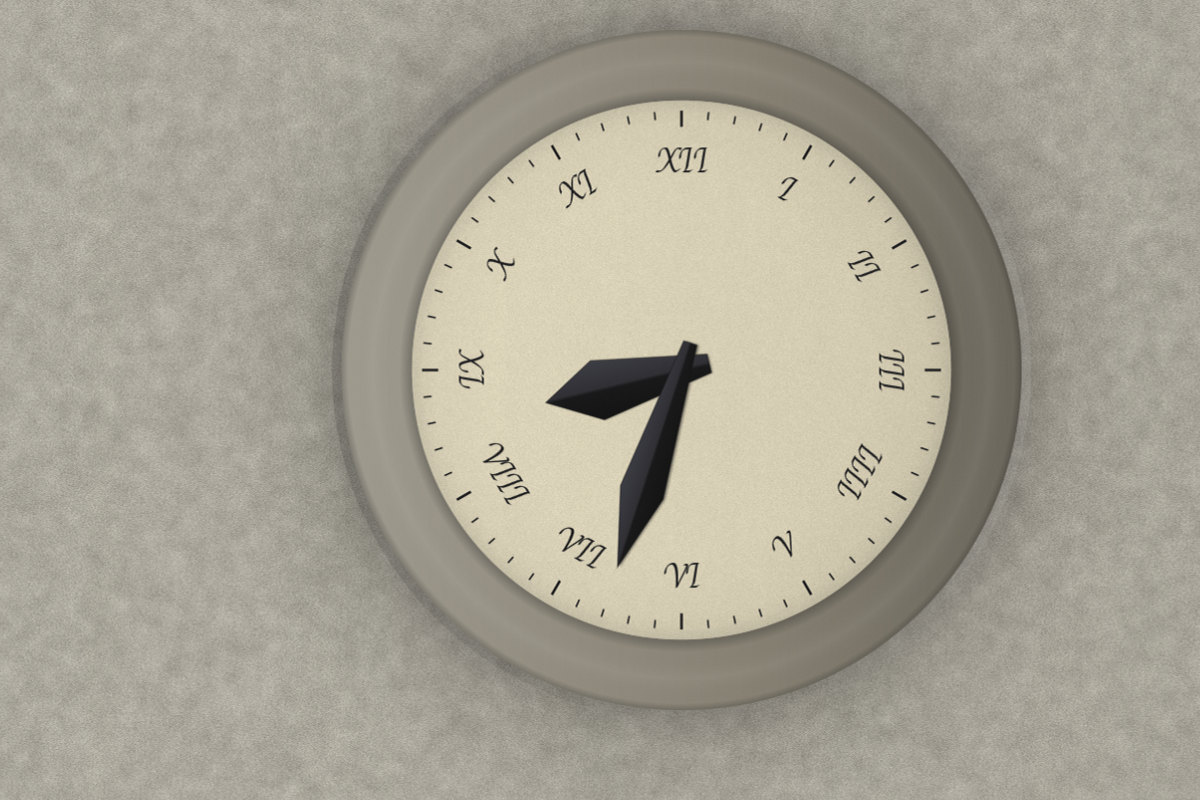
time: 8:33
